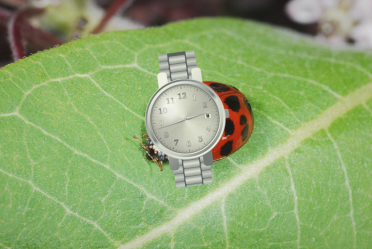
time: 2:43
